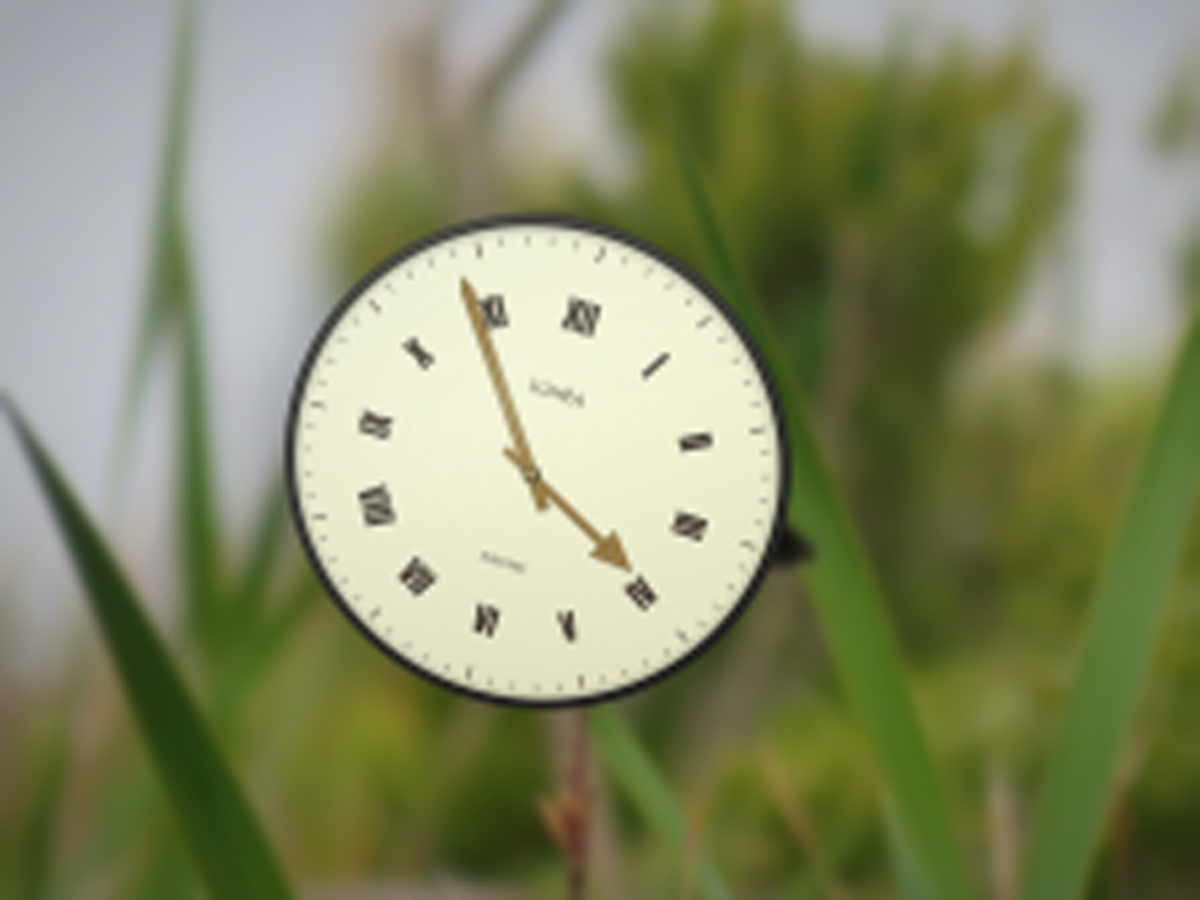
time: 3:54
